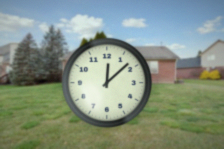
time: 12:08
